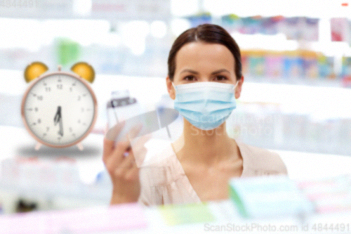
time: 6:29
